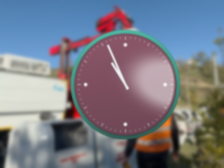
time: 10:56
